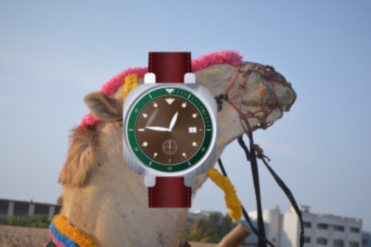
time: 12:46
